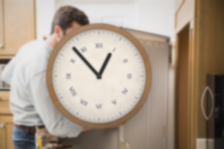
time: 12:53
